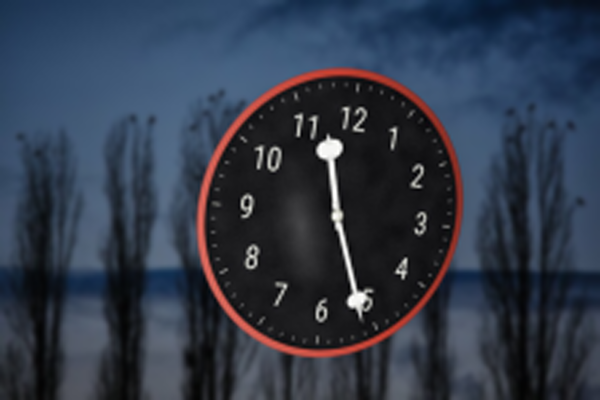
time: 11:26
